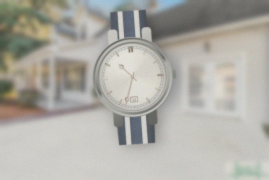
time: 10:33
